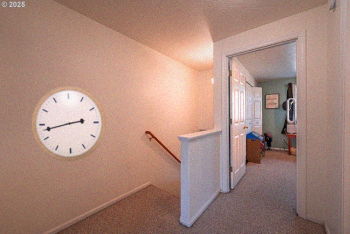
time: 2:43
